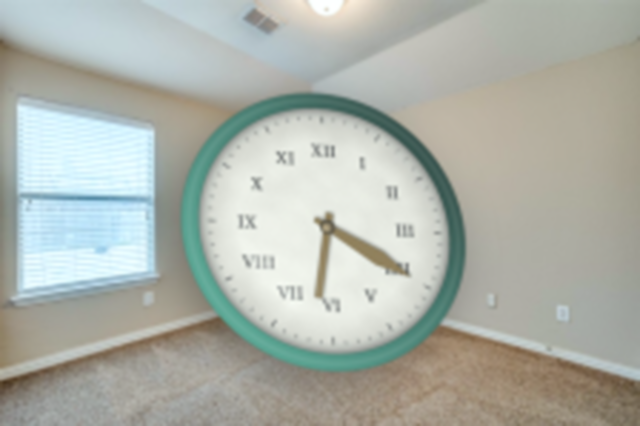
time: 6:20
